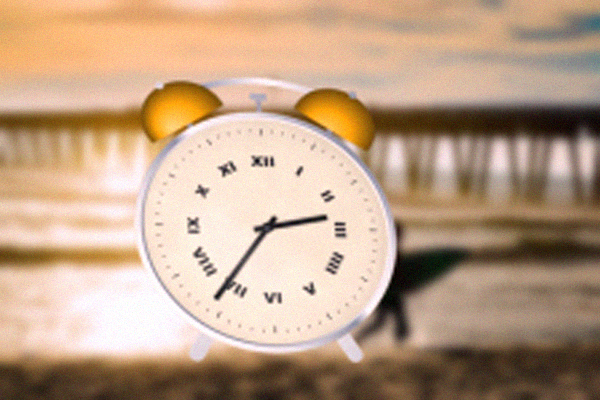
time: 2:36
